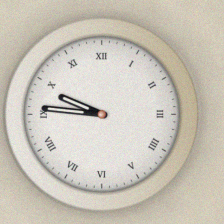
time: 9:46
